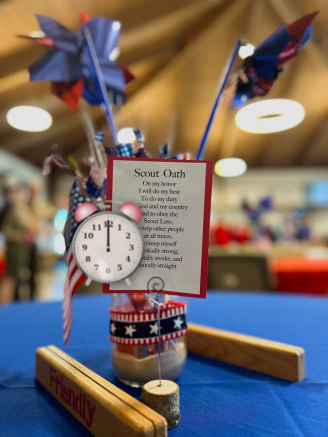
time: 12:00
